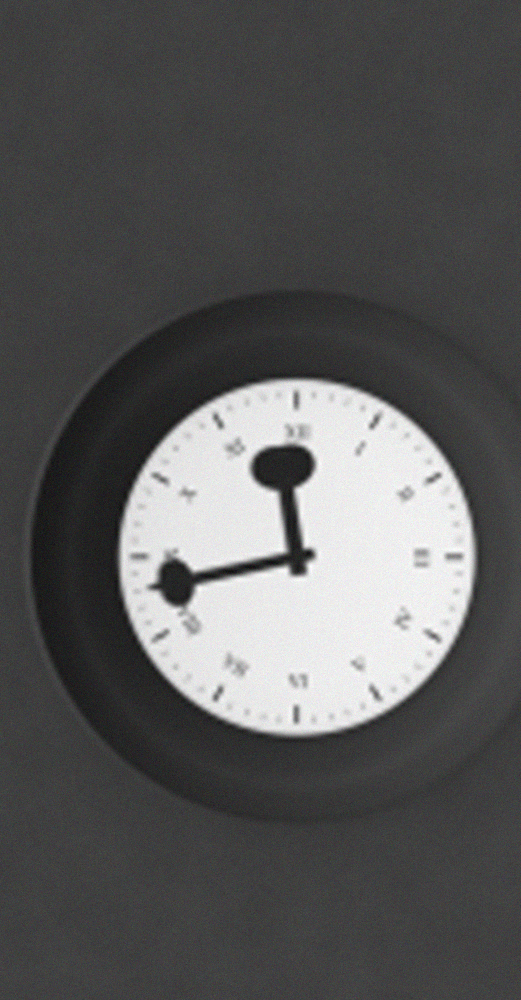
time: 11:43
